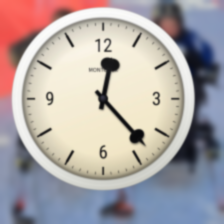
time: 12:23
